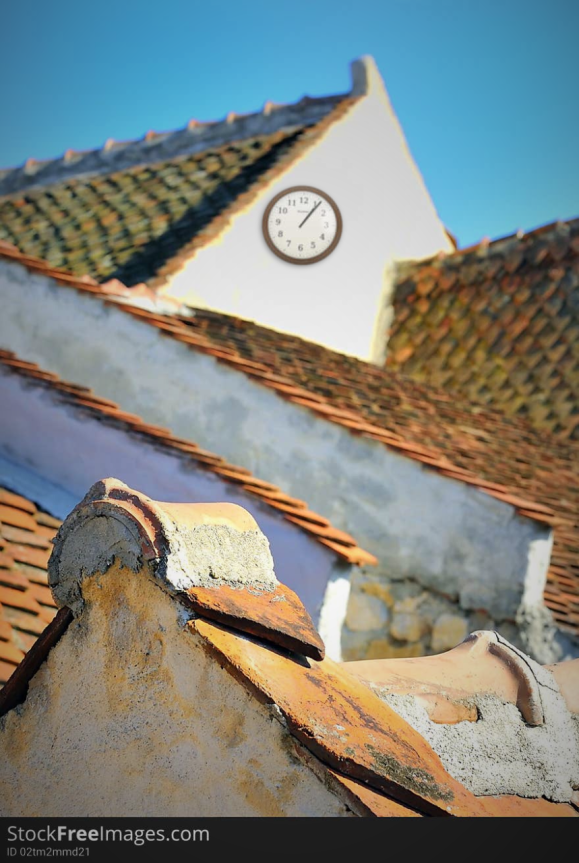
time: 1:06
